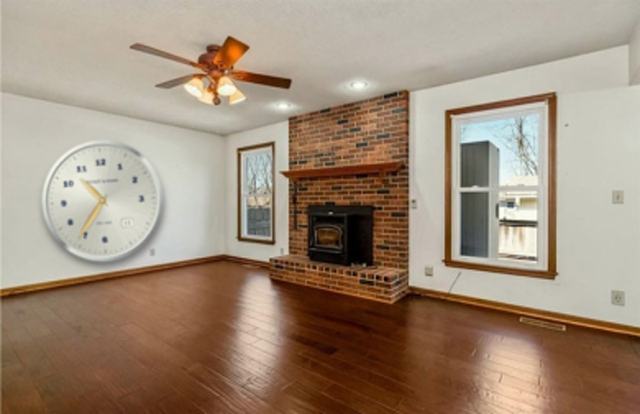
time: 10:36
